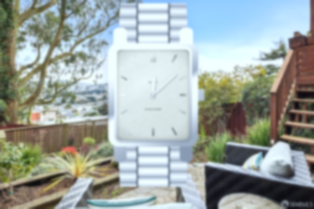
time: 12:08
